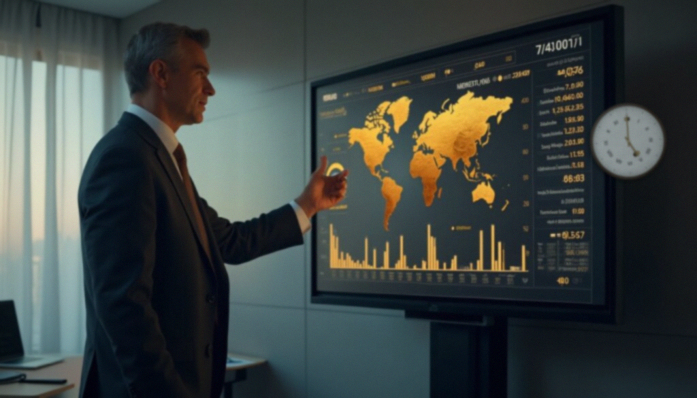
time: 5:00
